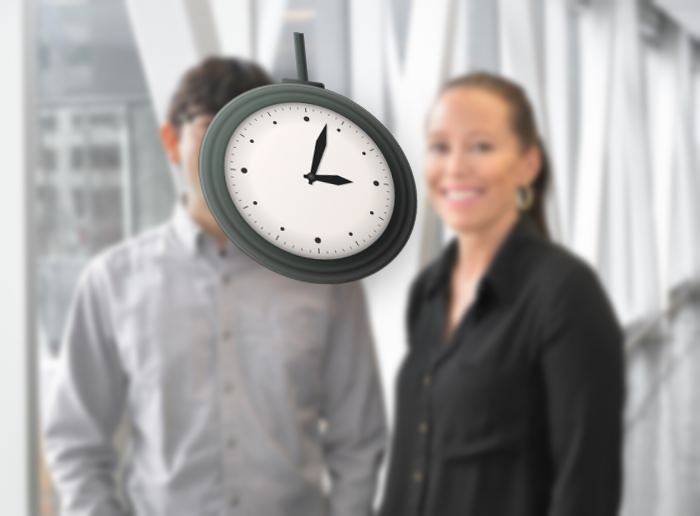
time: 3:03
